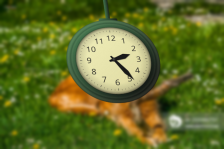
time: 2:24
